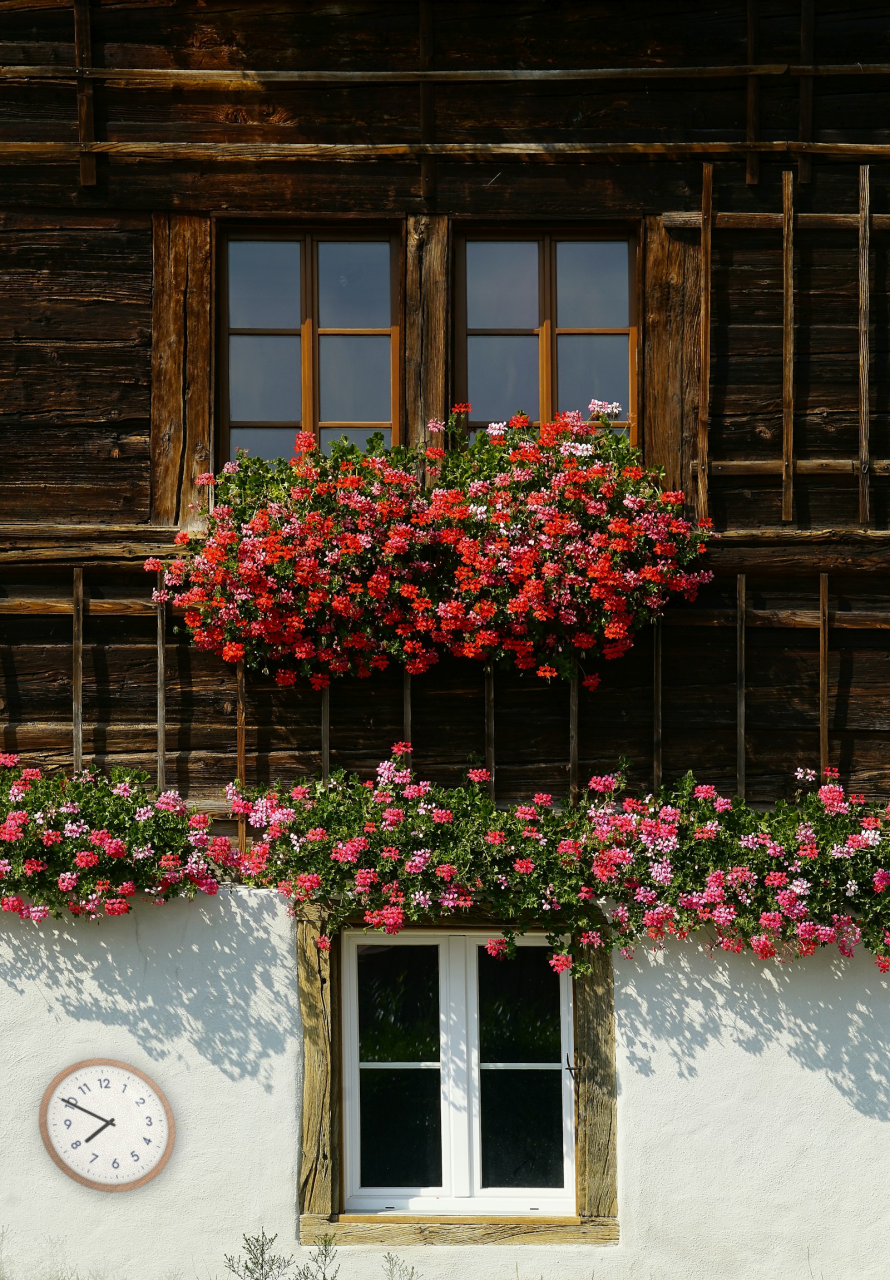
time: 7:50
